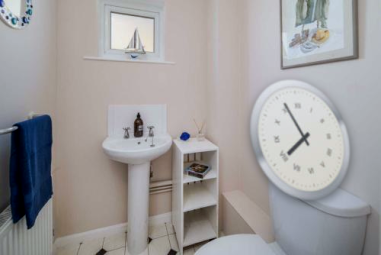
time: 7:56
